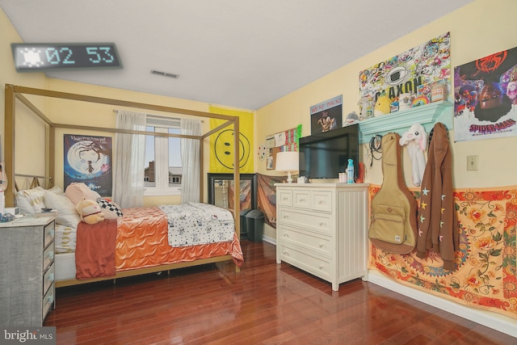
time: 2:53
